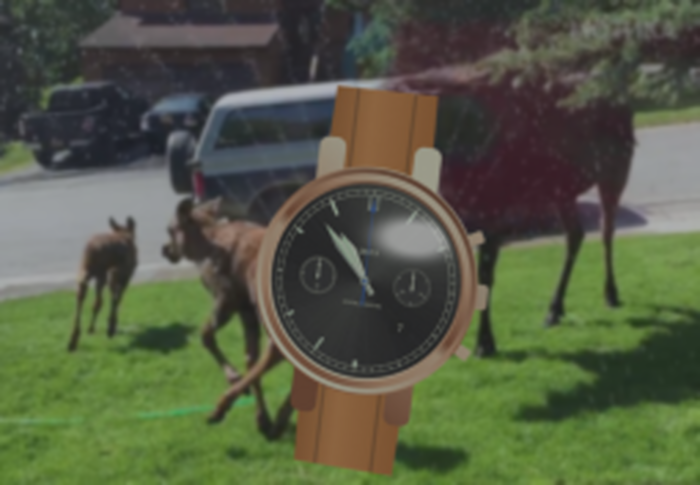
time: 10:53
